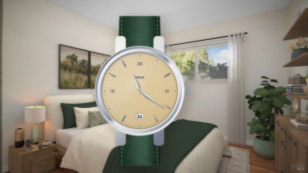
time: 11:21
